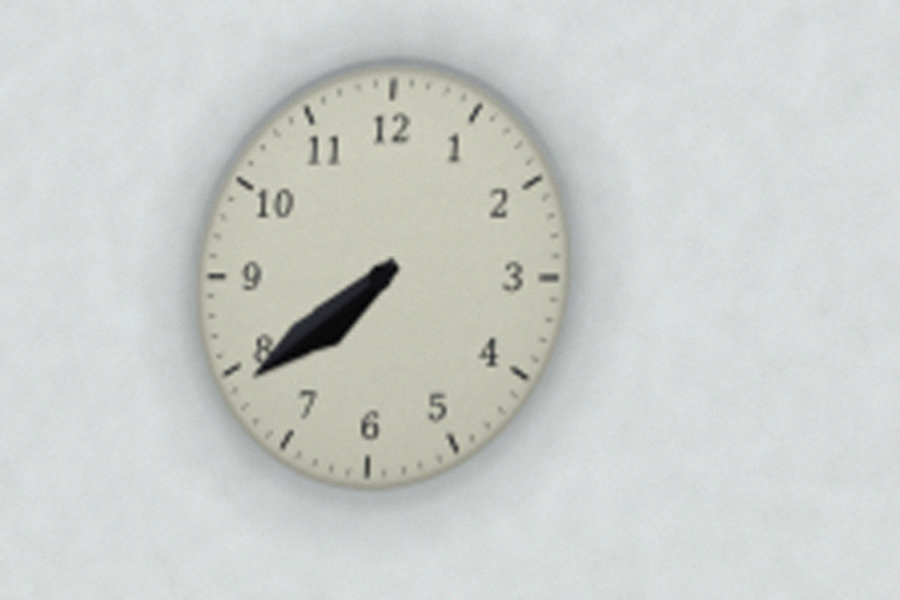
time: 7:39
